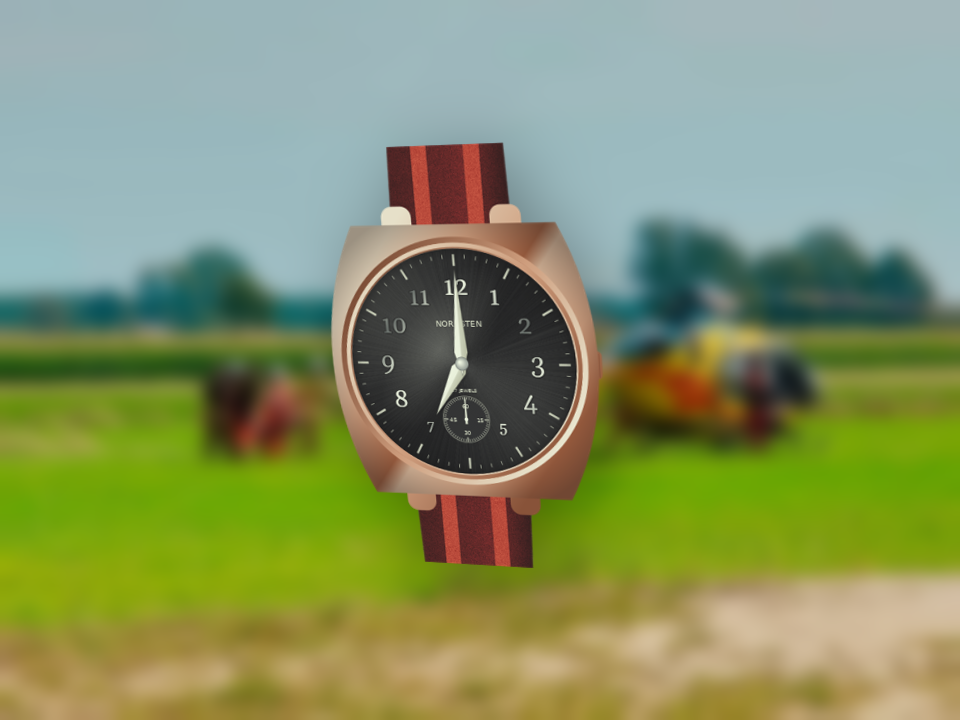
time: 7:00
